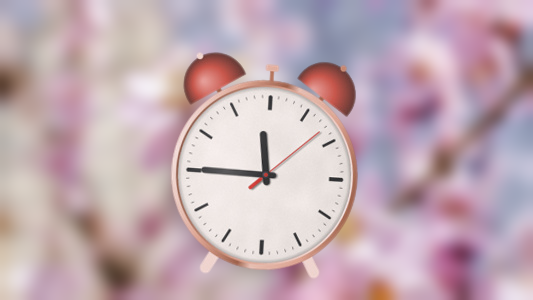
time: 11:45:08
